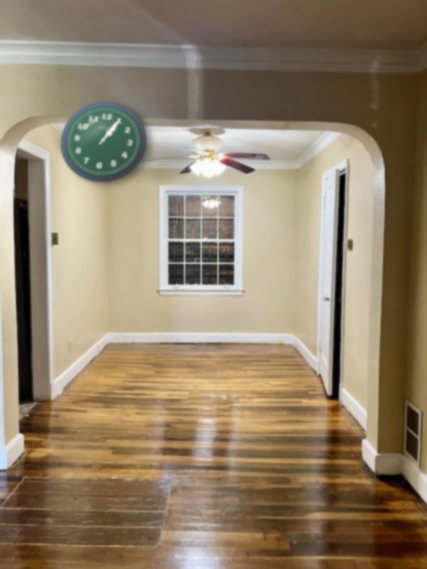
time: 1:05
